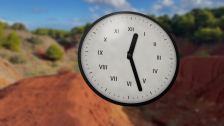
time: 12:27
